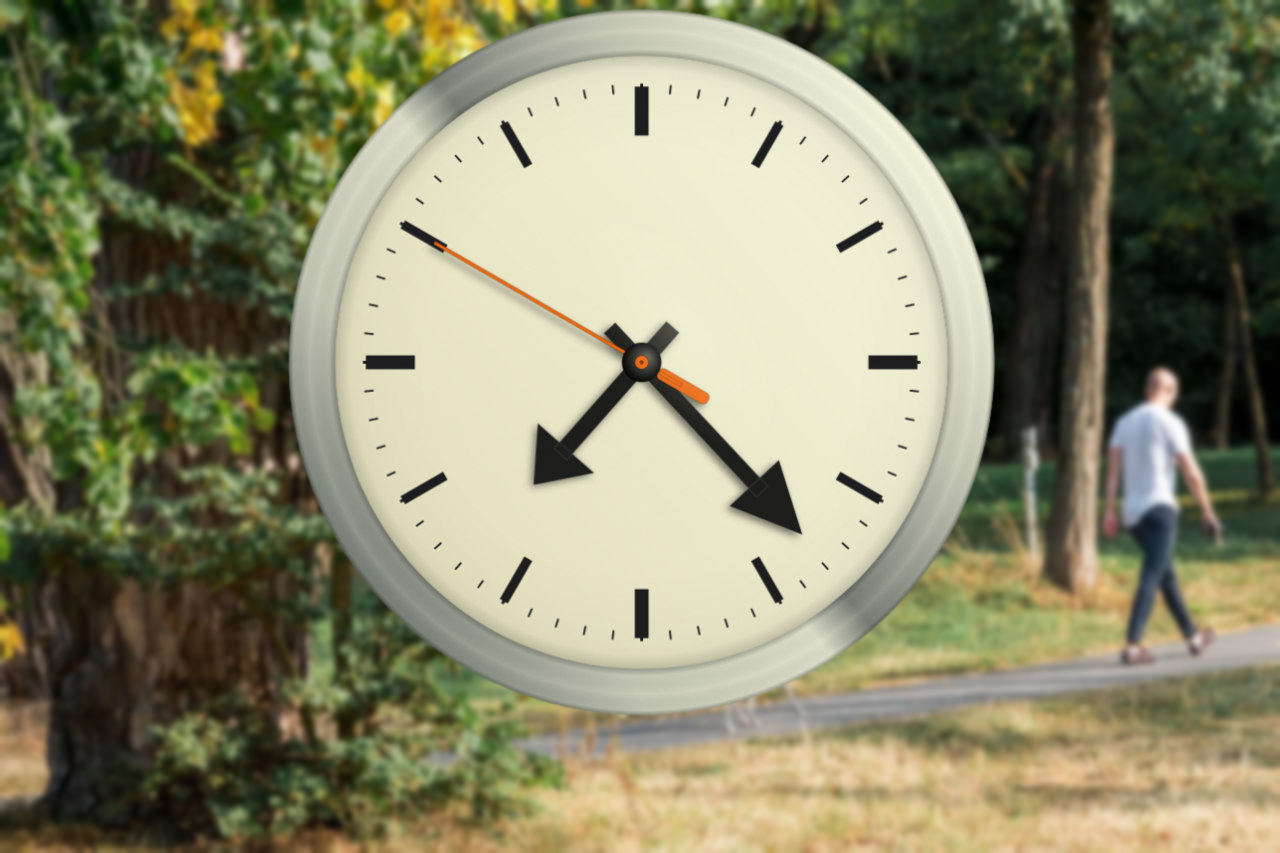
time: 7:22:50
